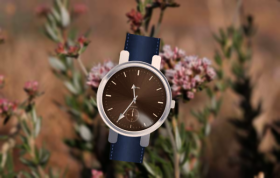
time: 11:35
